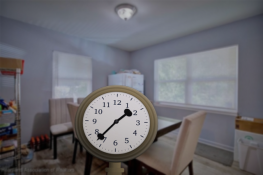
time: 1:37
